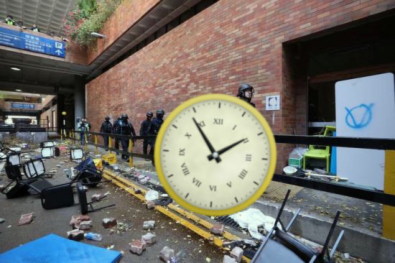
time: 1:54
